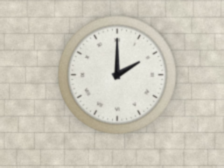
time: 2:00
